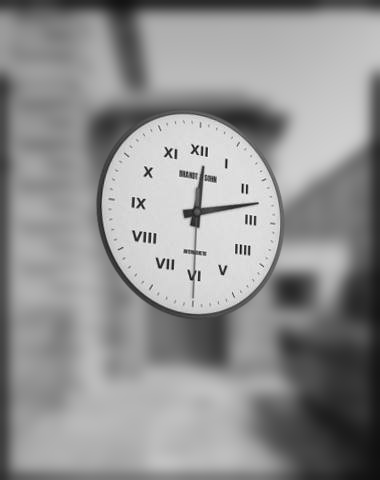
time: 12:12:30
